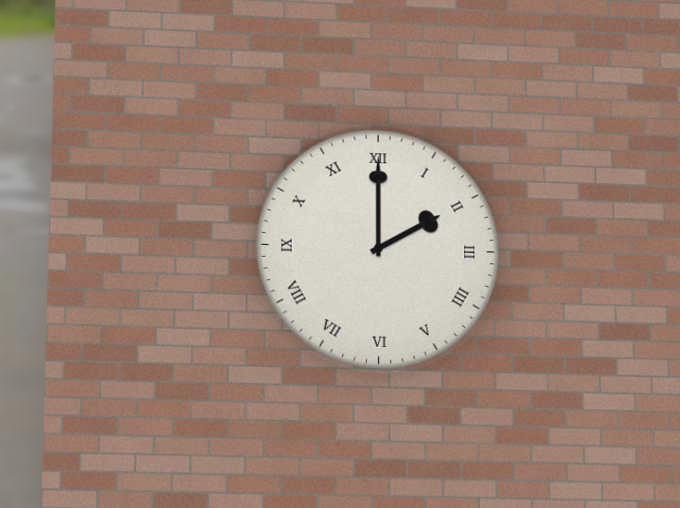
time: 2:00
